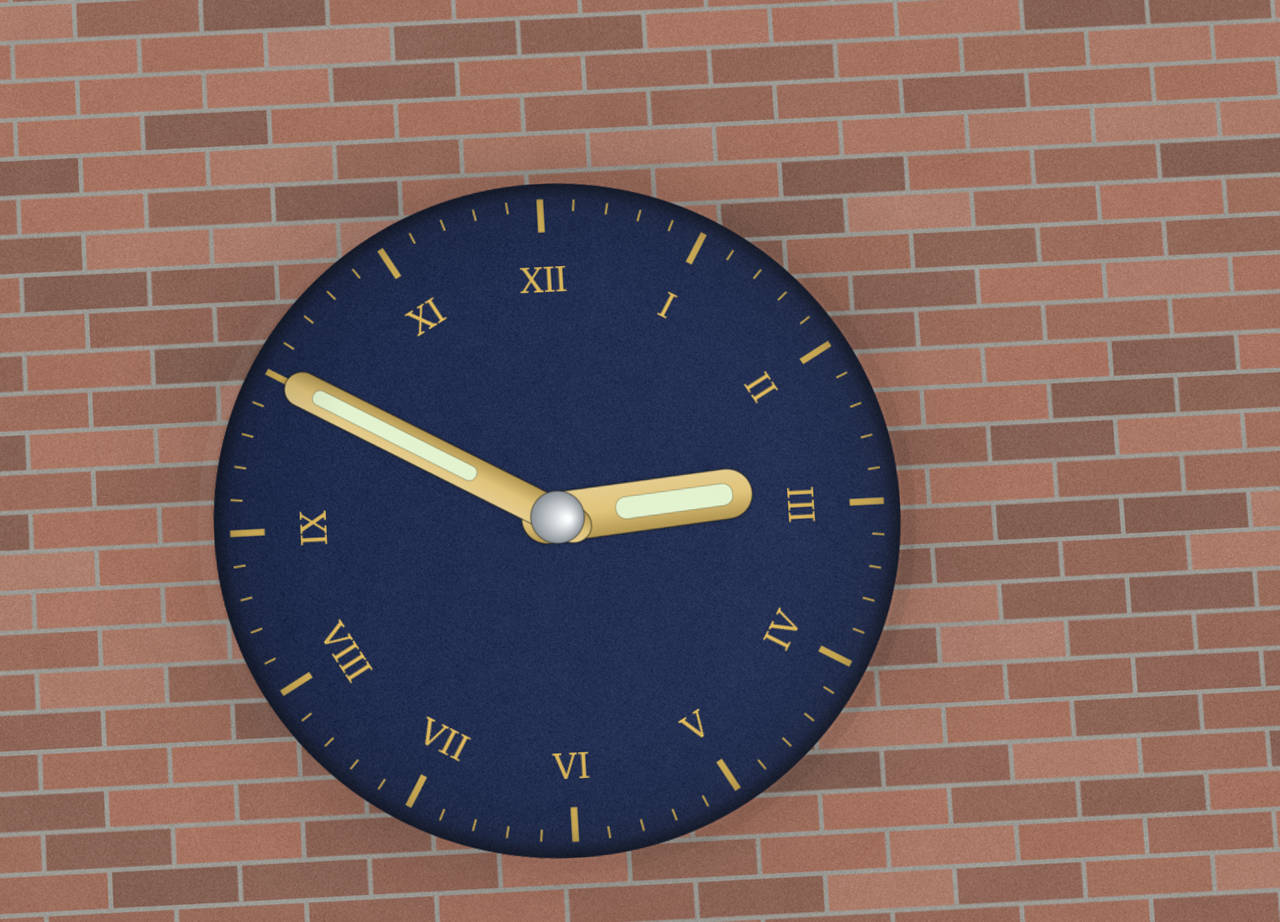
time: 2:50
